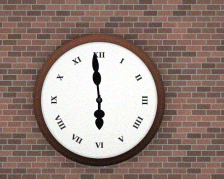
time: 5:59
